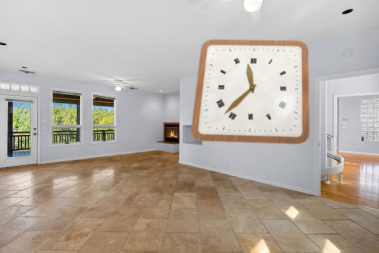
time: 11:37
